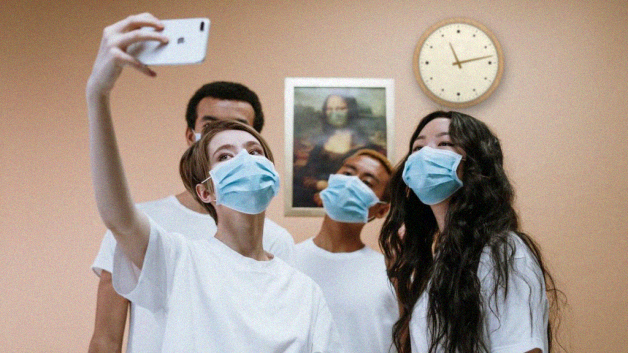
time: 11:13
